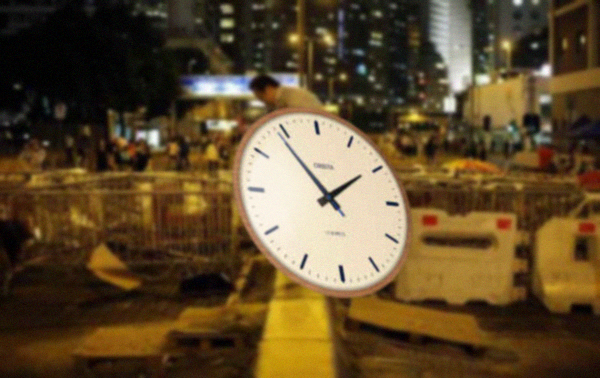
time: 1:53:54
